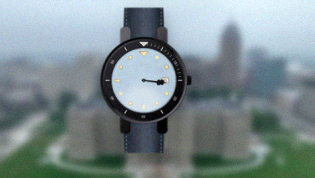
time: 3:16
